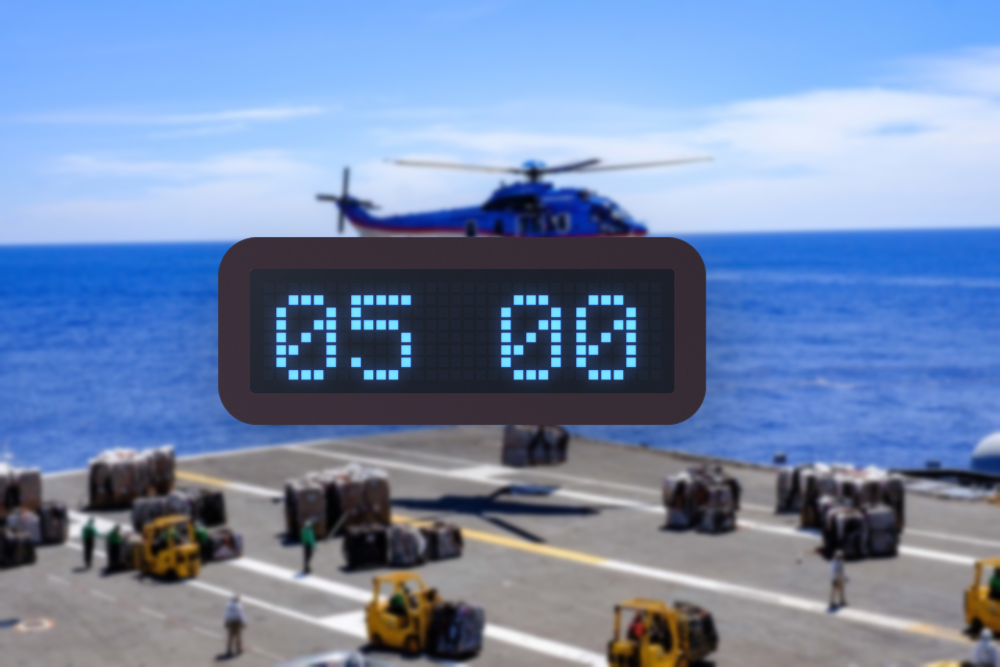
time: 5:00
